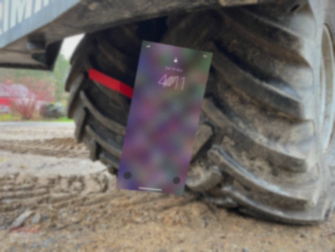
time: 4:11
